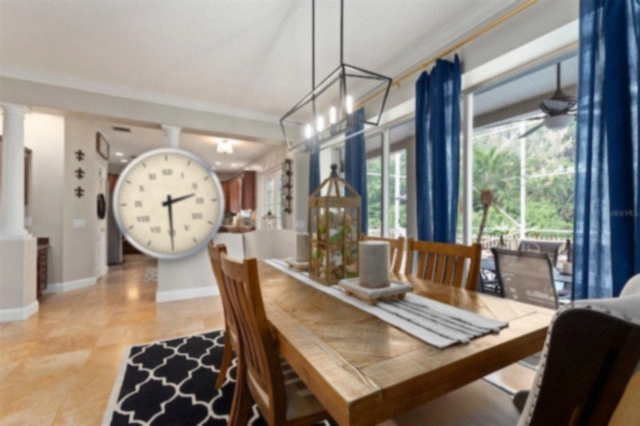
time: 2:30
